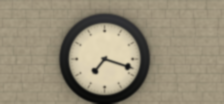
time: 7:18
